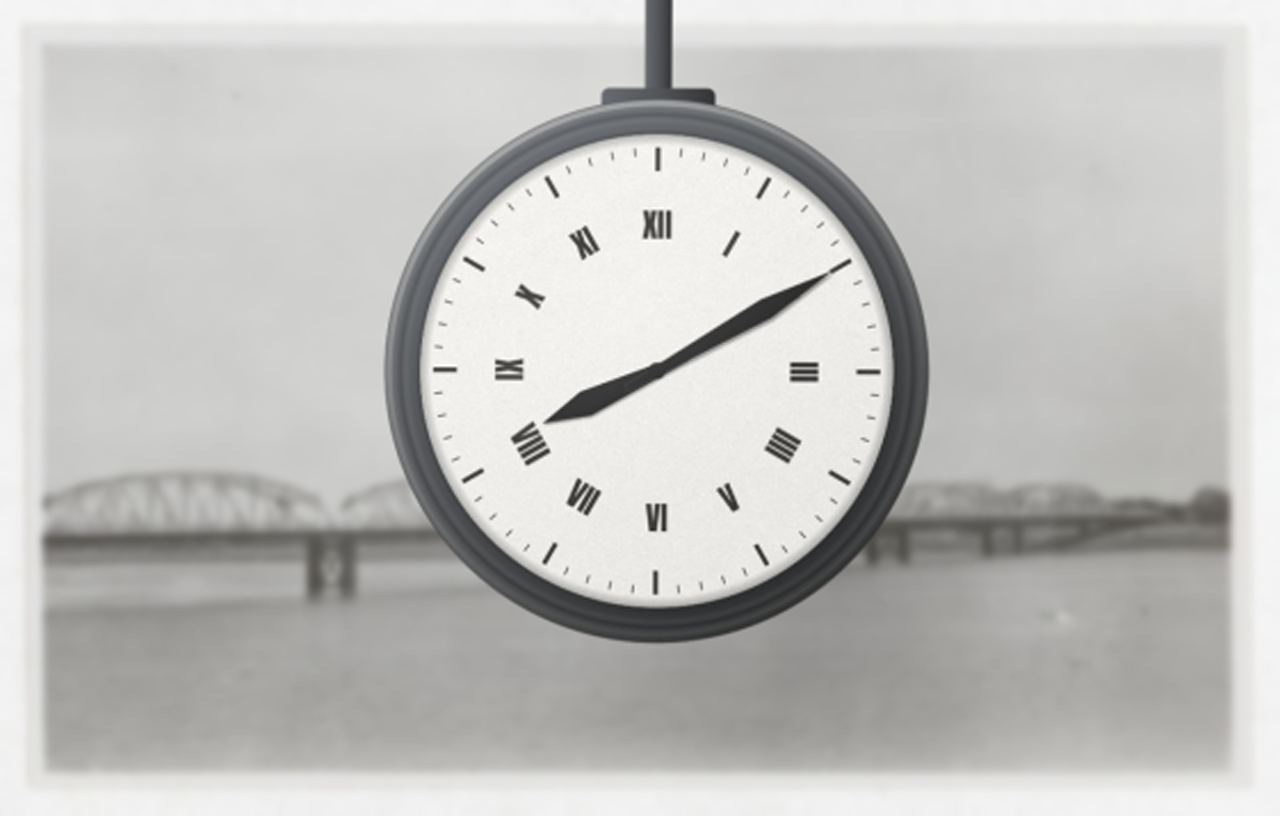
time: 8:10
